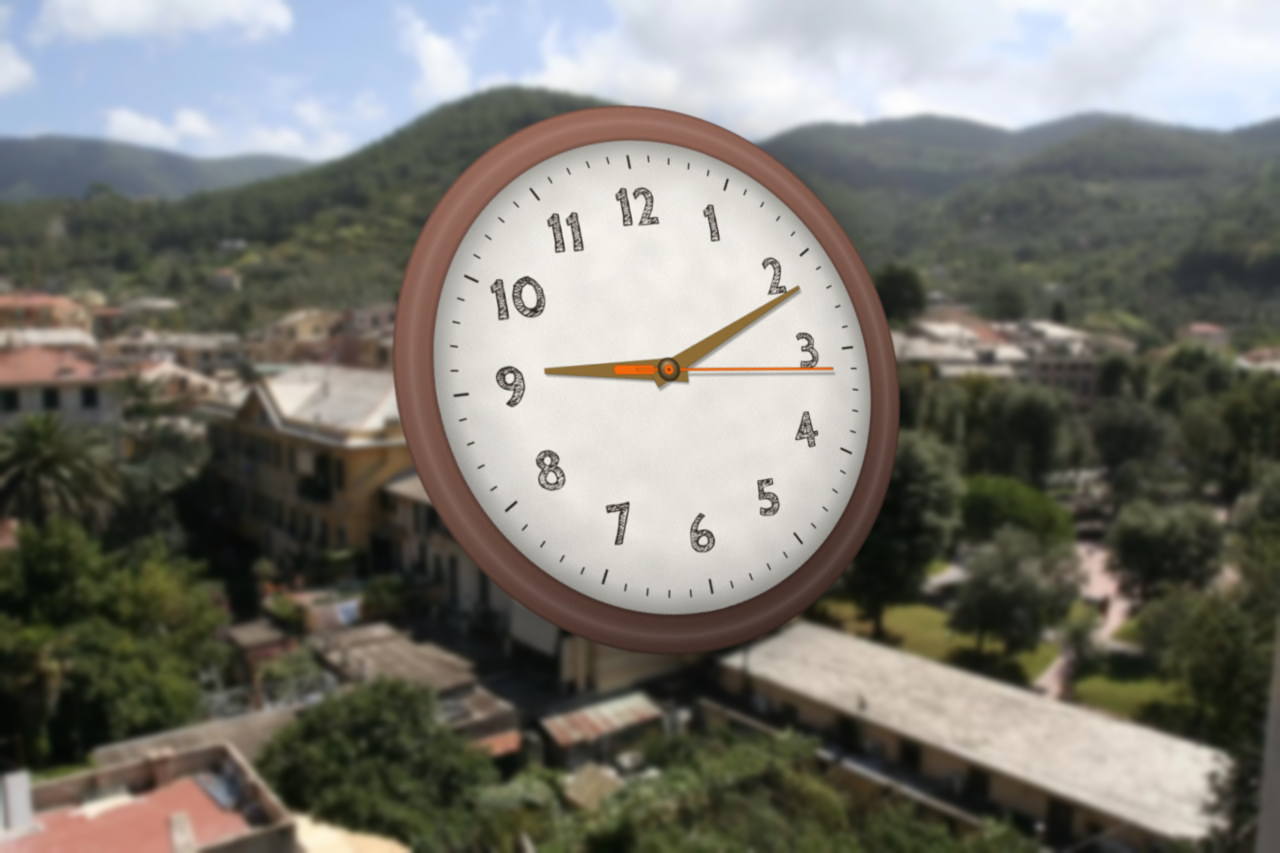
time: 9:11:16
